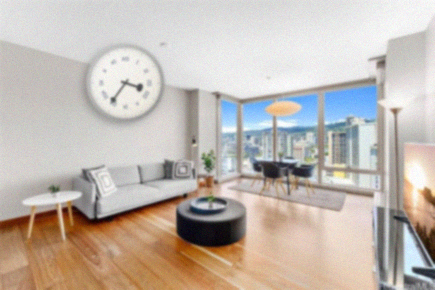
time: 3:36
